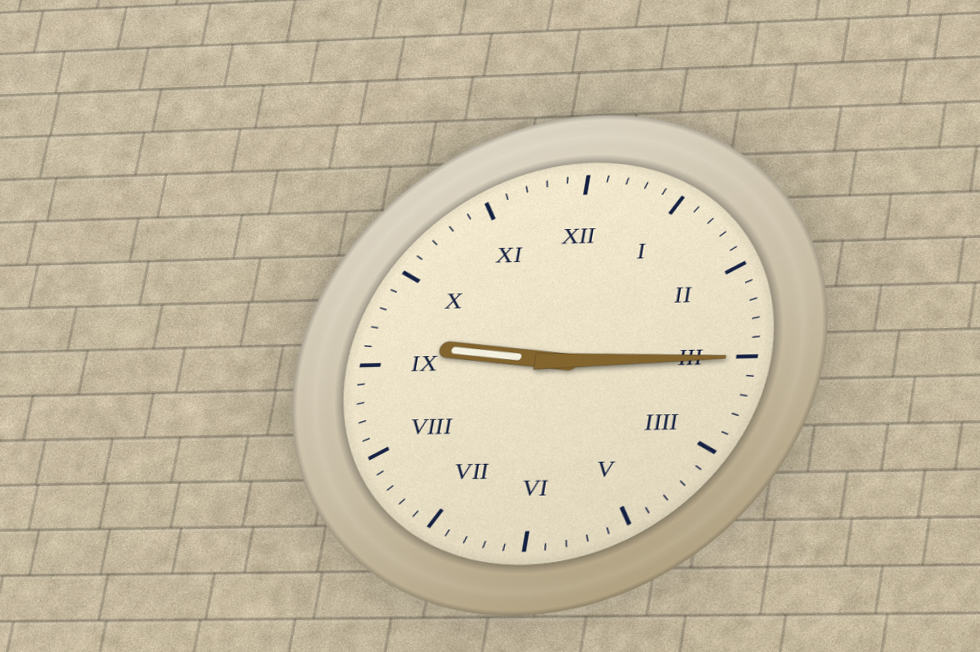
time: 9:15
